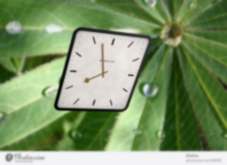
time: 7:57
